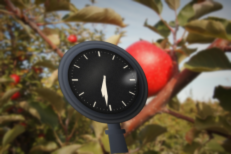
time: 6:31
